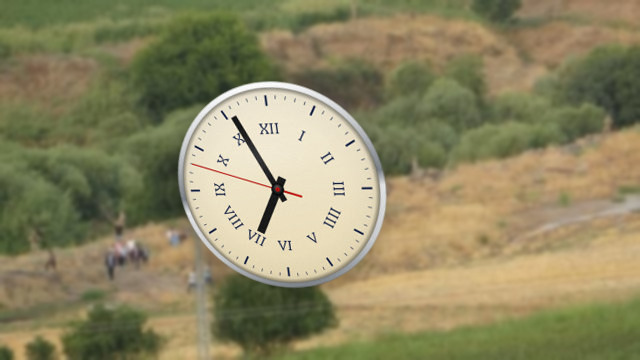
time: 6:55:48
